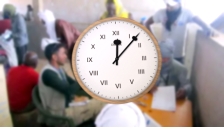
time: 12:07
